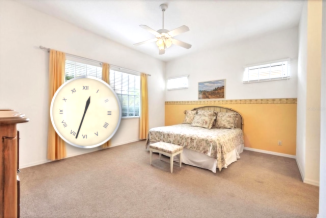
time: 12:33
